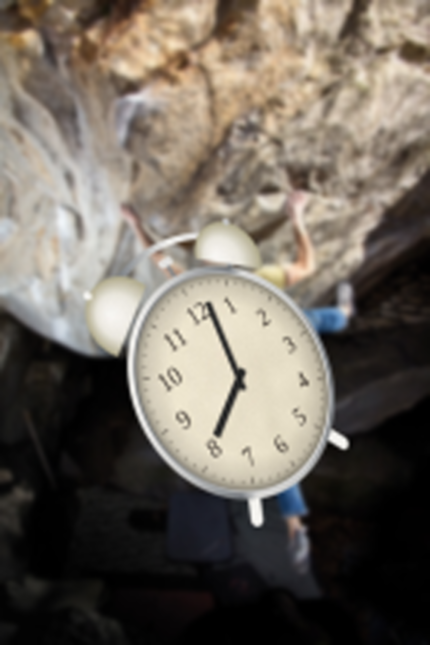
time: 8:02
